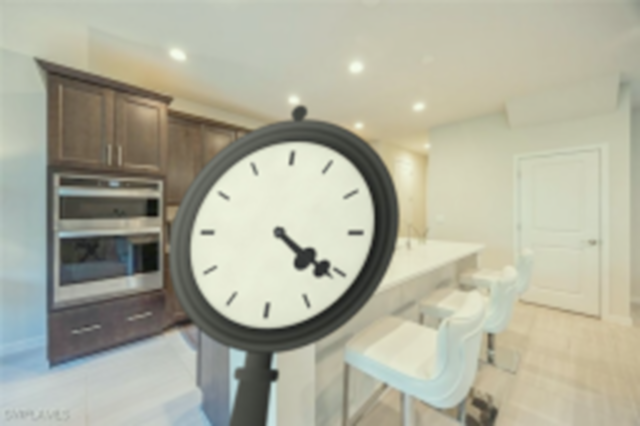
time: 4:21
